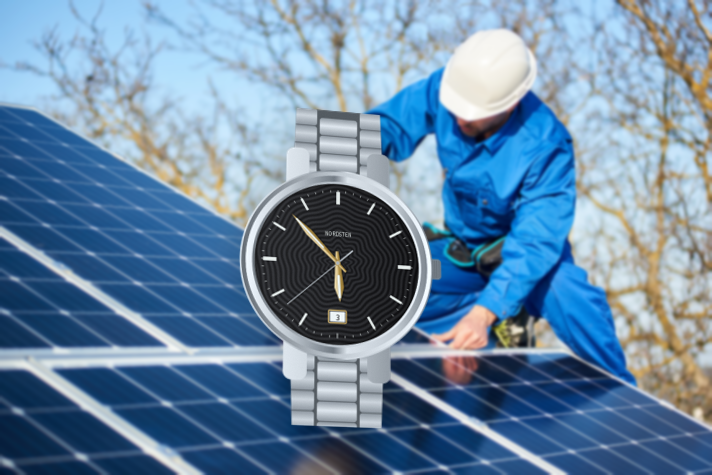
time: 5:52:38
